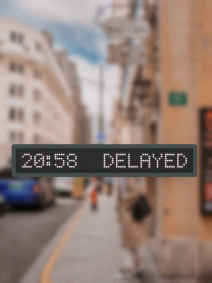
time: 20:58
